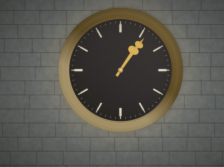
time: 1:06
